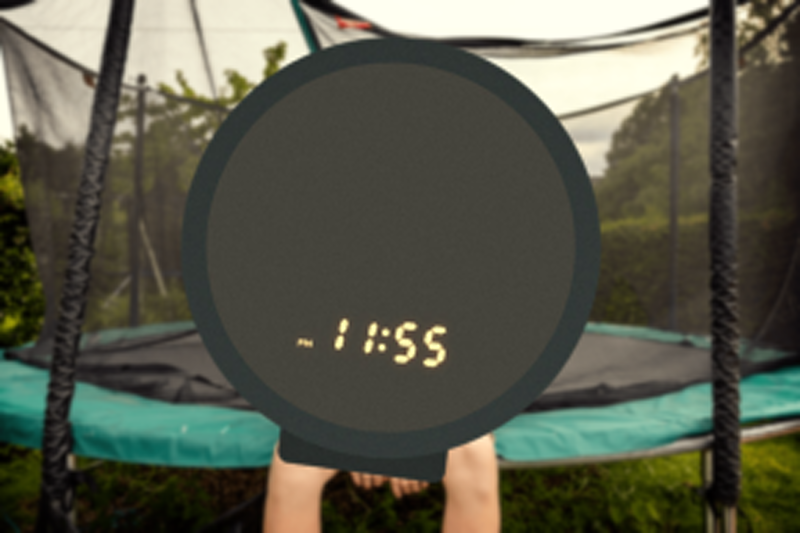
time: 11:55
